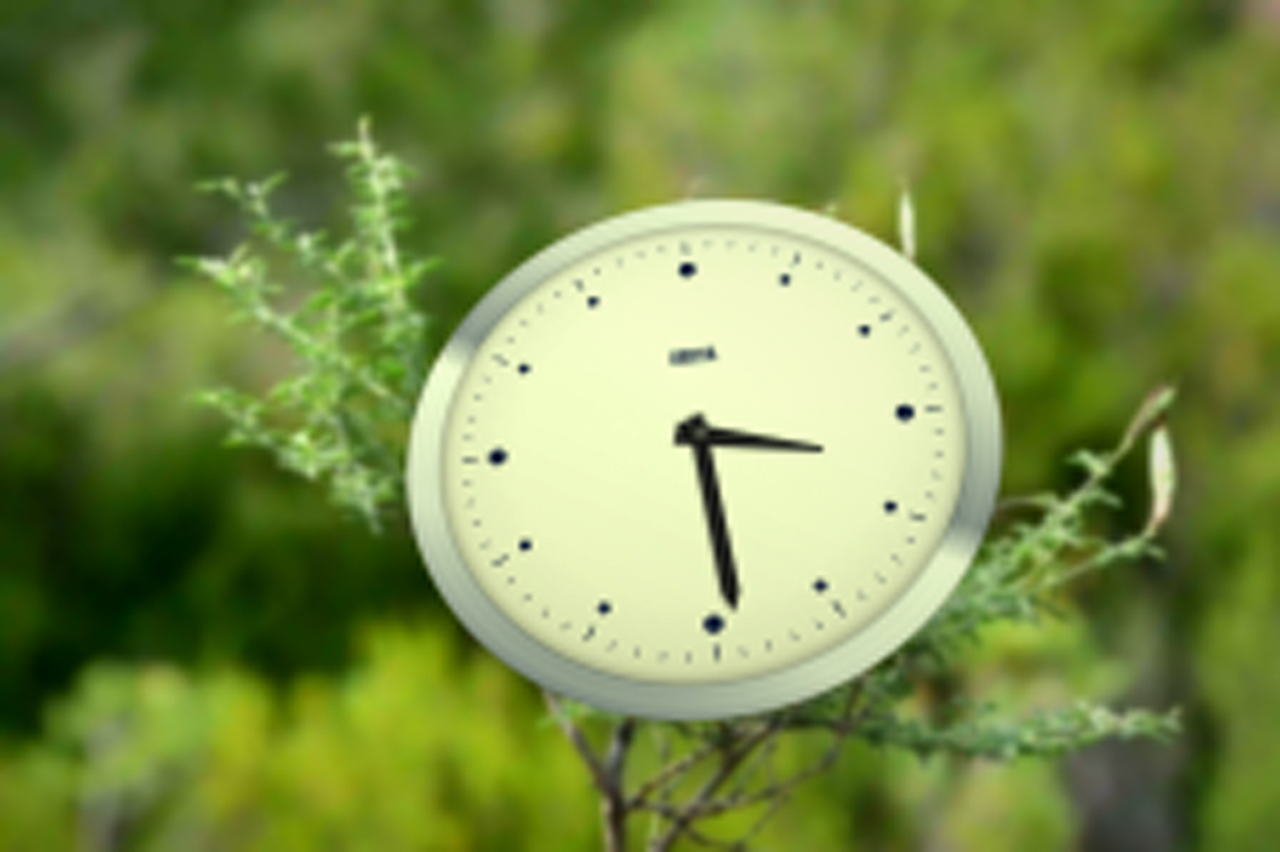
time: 3:29
